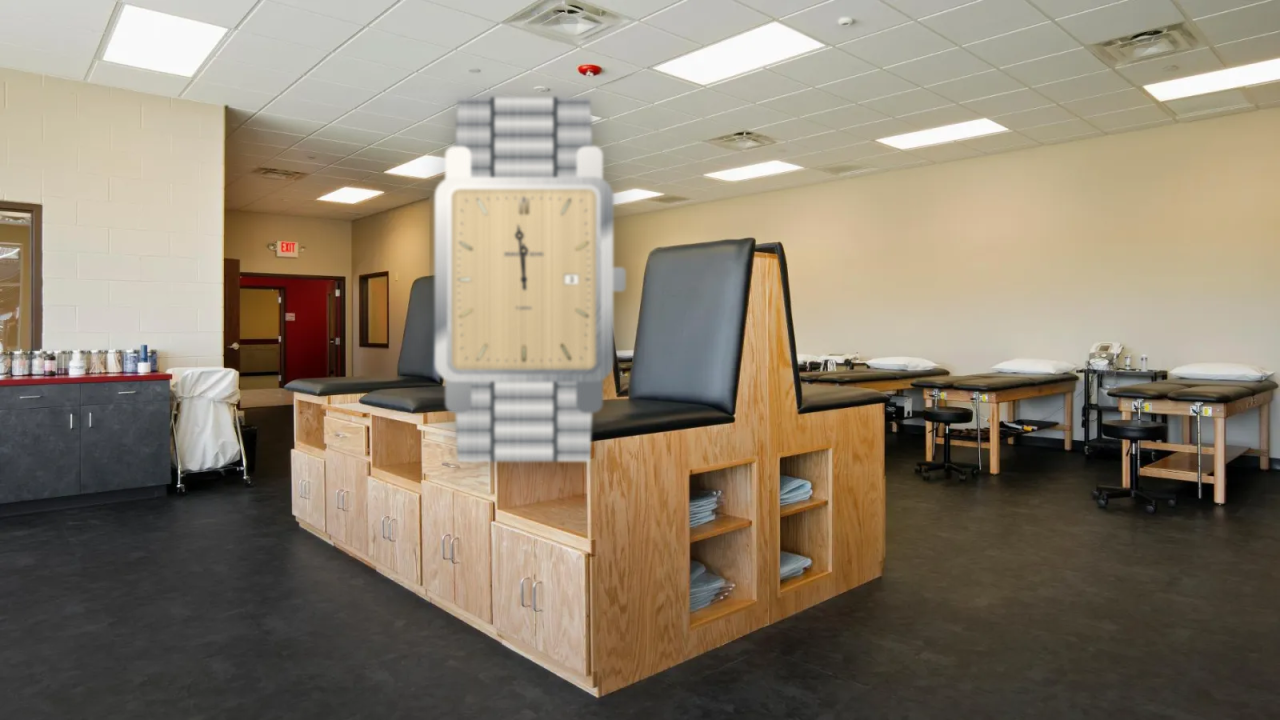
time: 11:59
